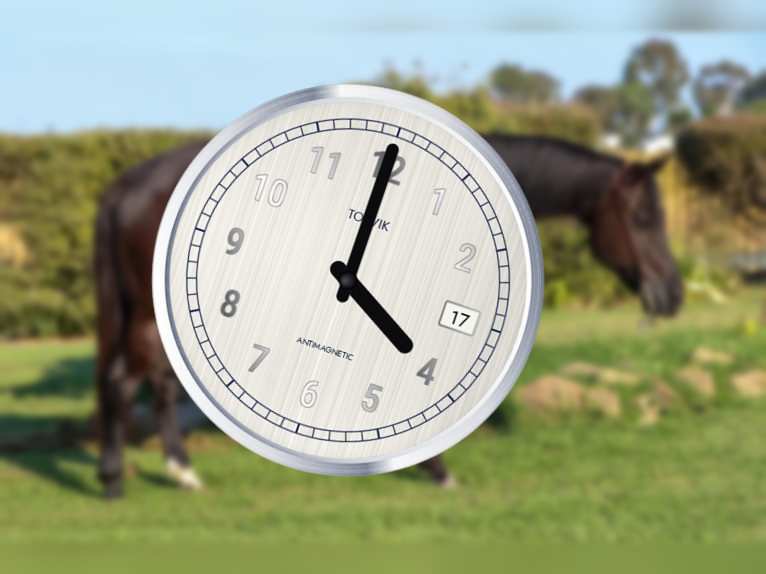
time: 4:00
